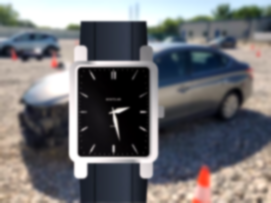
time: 2:28
